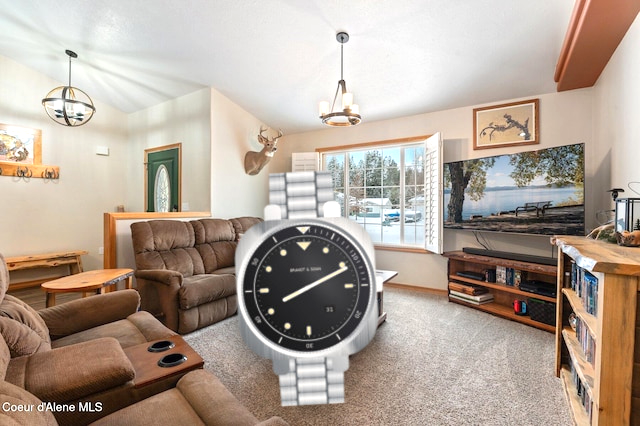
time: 8:11
